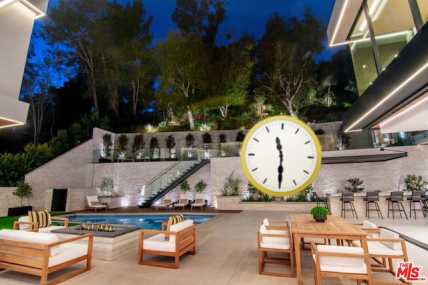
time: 11:30
